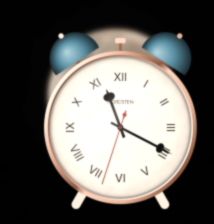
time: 11:19:33
